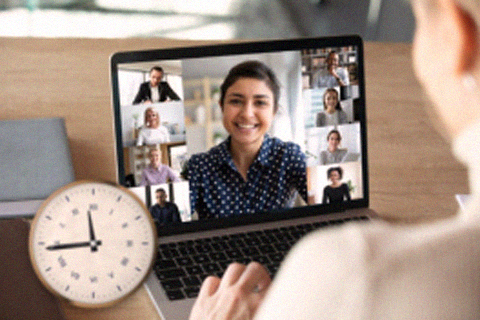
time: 11:44
